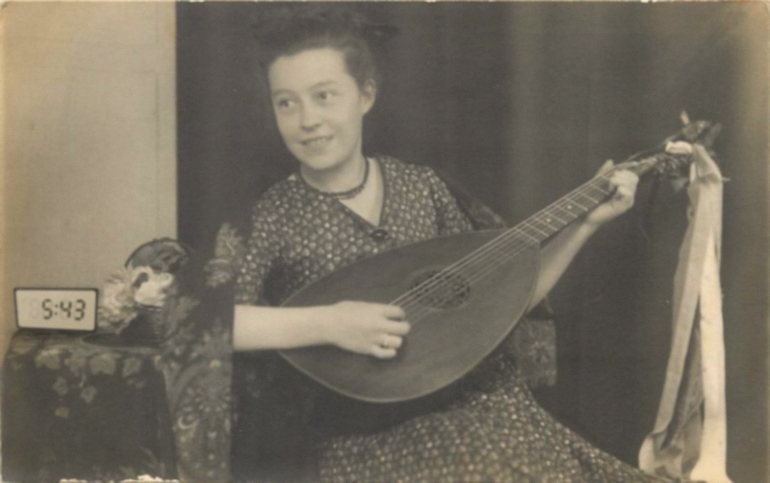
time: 5:43
